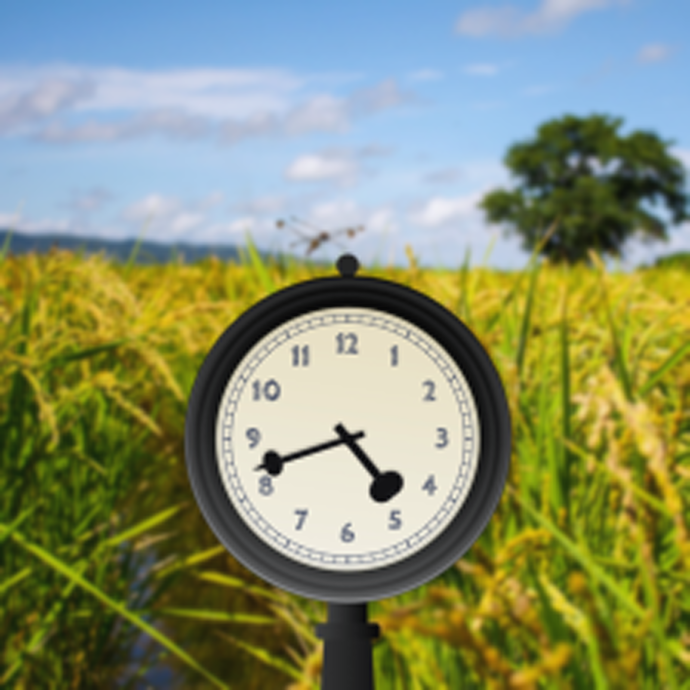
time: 4:42
